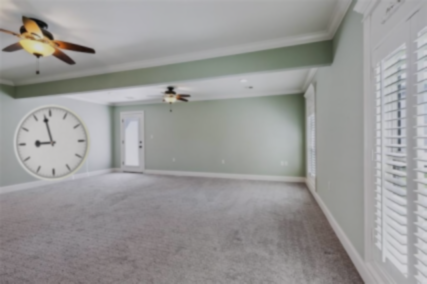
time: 8:58
